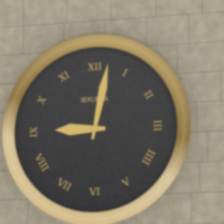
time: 9:02
